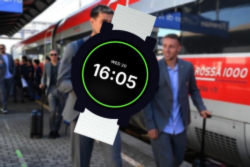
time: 16:05
